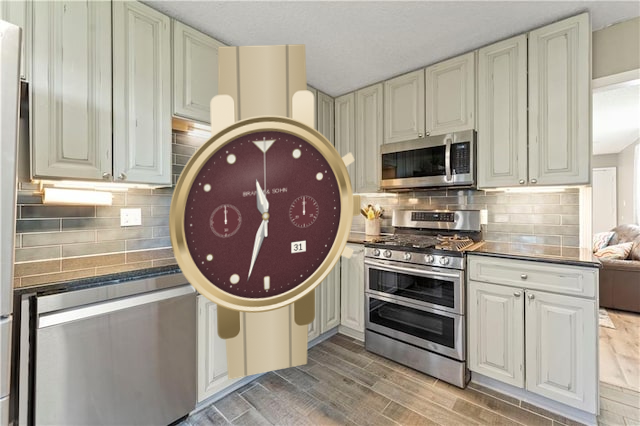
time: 11:33
